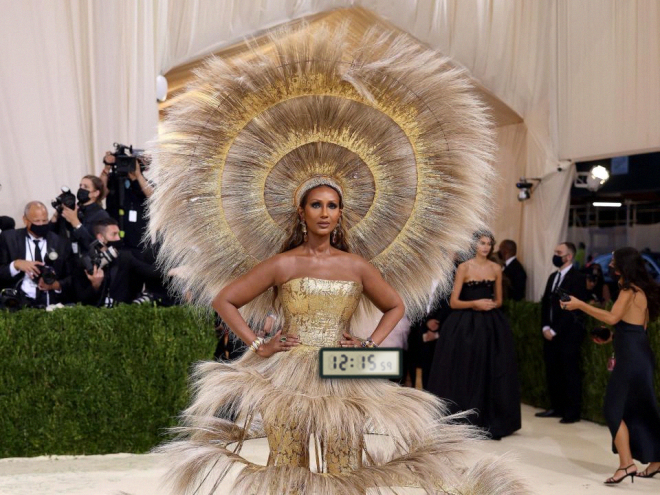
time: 12:15:59
